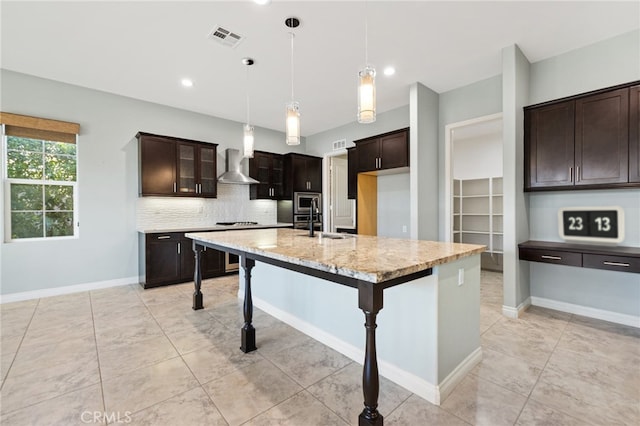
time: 23:13
